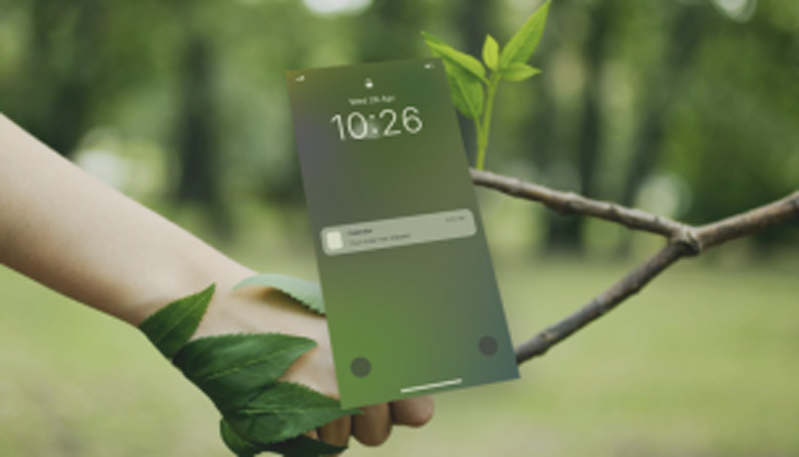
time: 10:26
